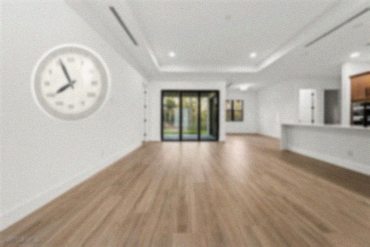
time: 7:56
